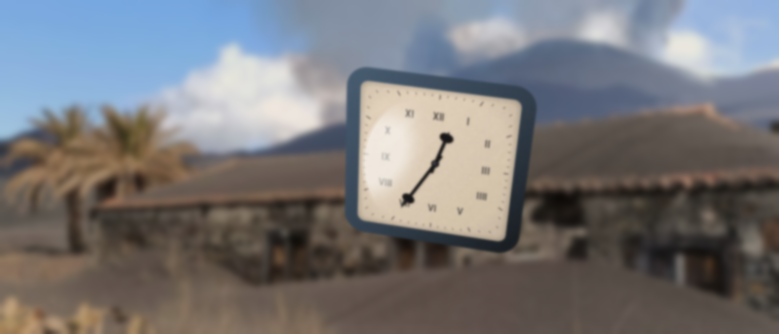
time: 12:35
